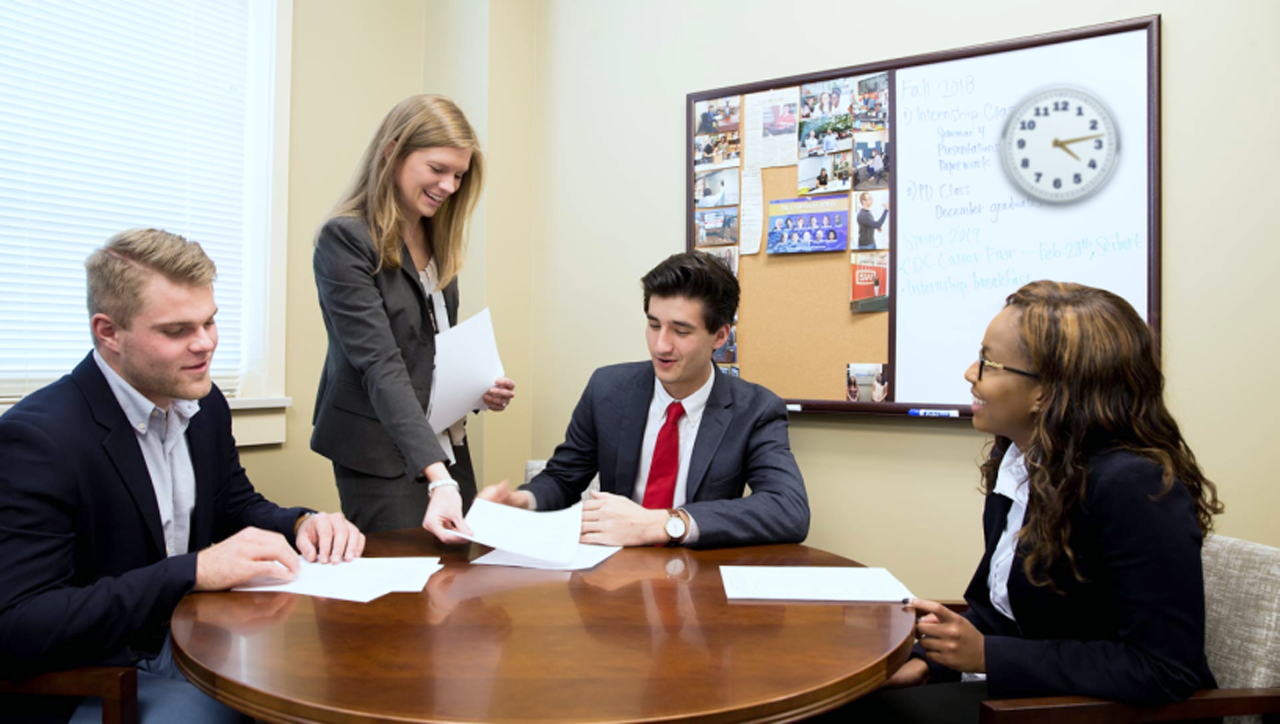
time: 4:13
